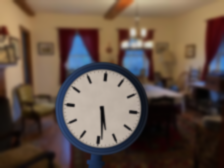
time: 5:29
